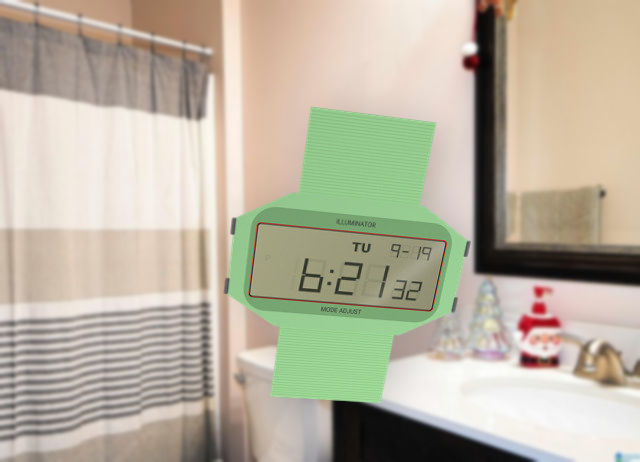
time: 6:21:32
